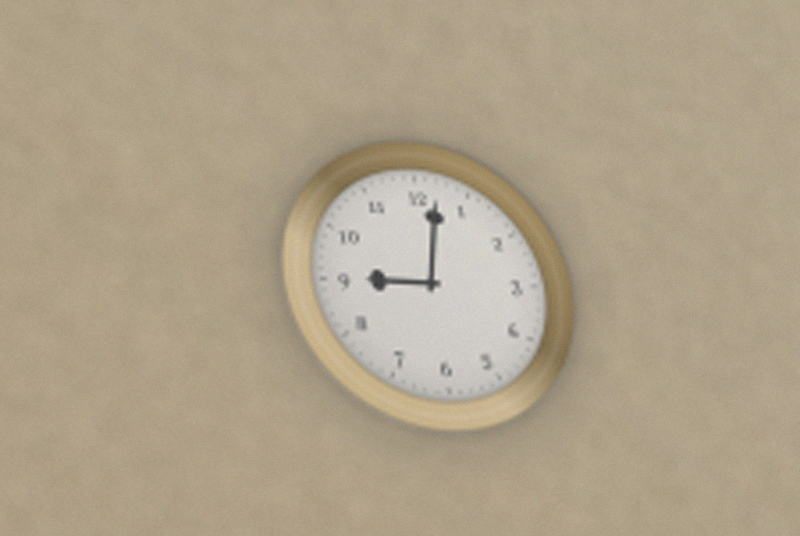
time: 9:02
